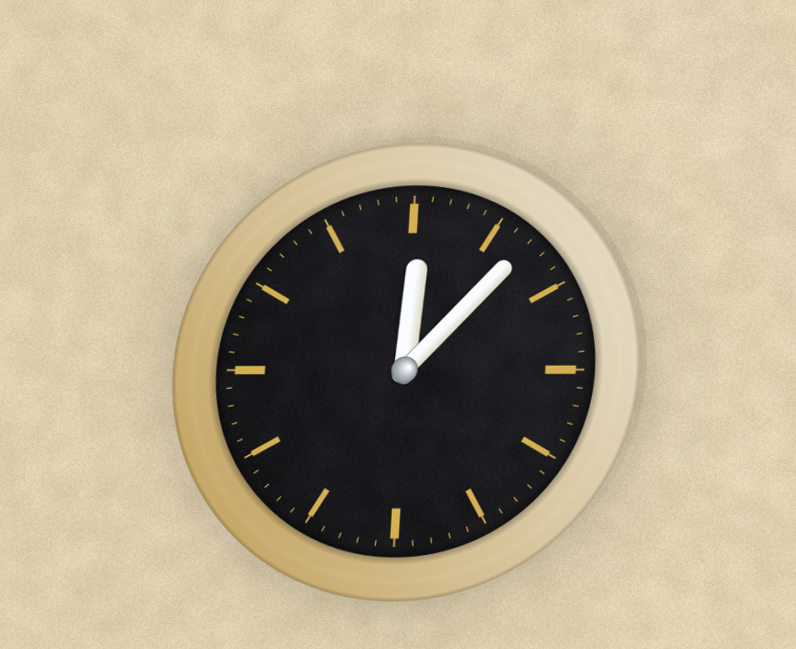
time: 12:07
